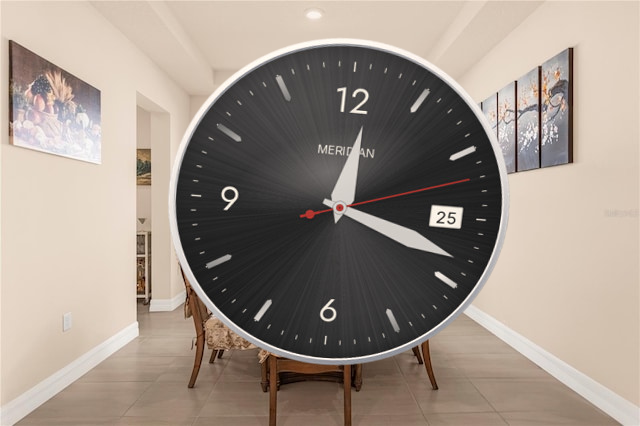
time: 12:18:12
